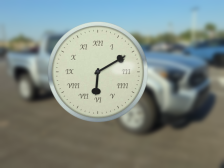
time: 6:10
